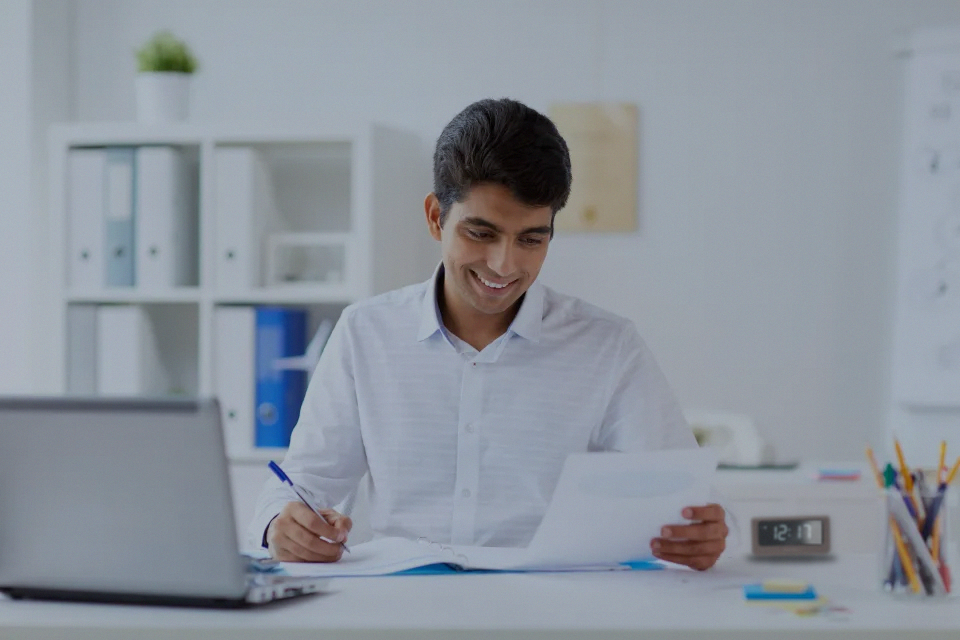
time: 12:17
